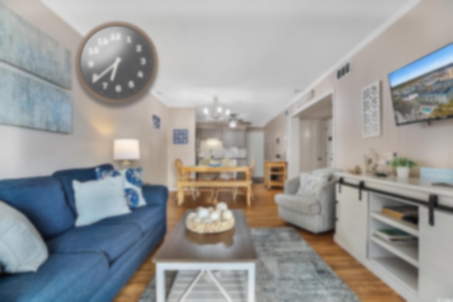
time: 6:39
